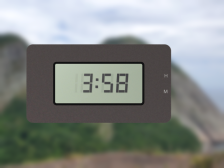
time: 3:58
